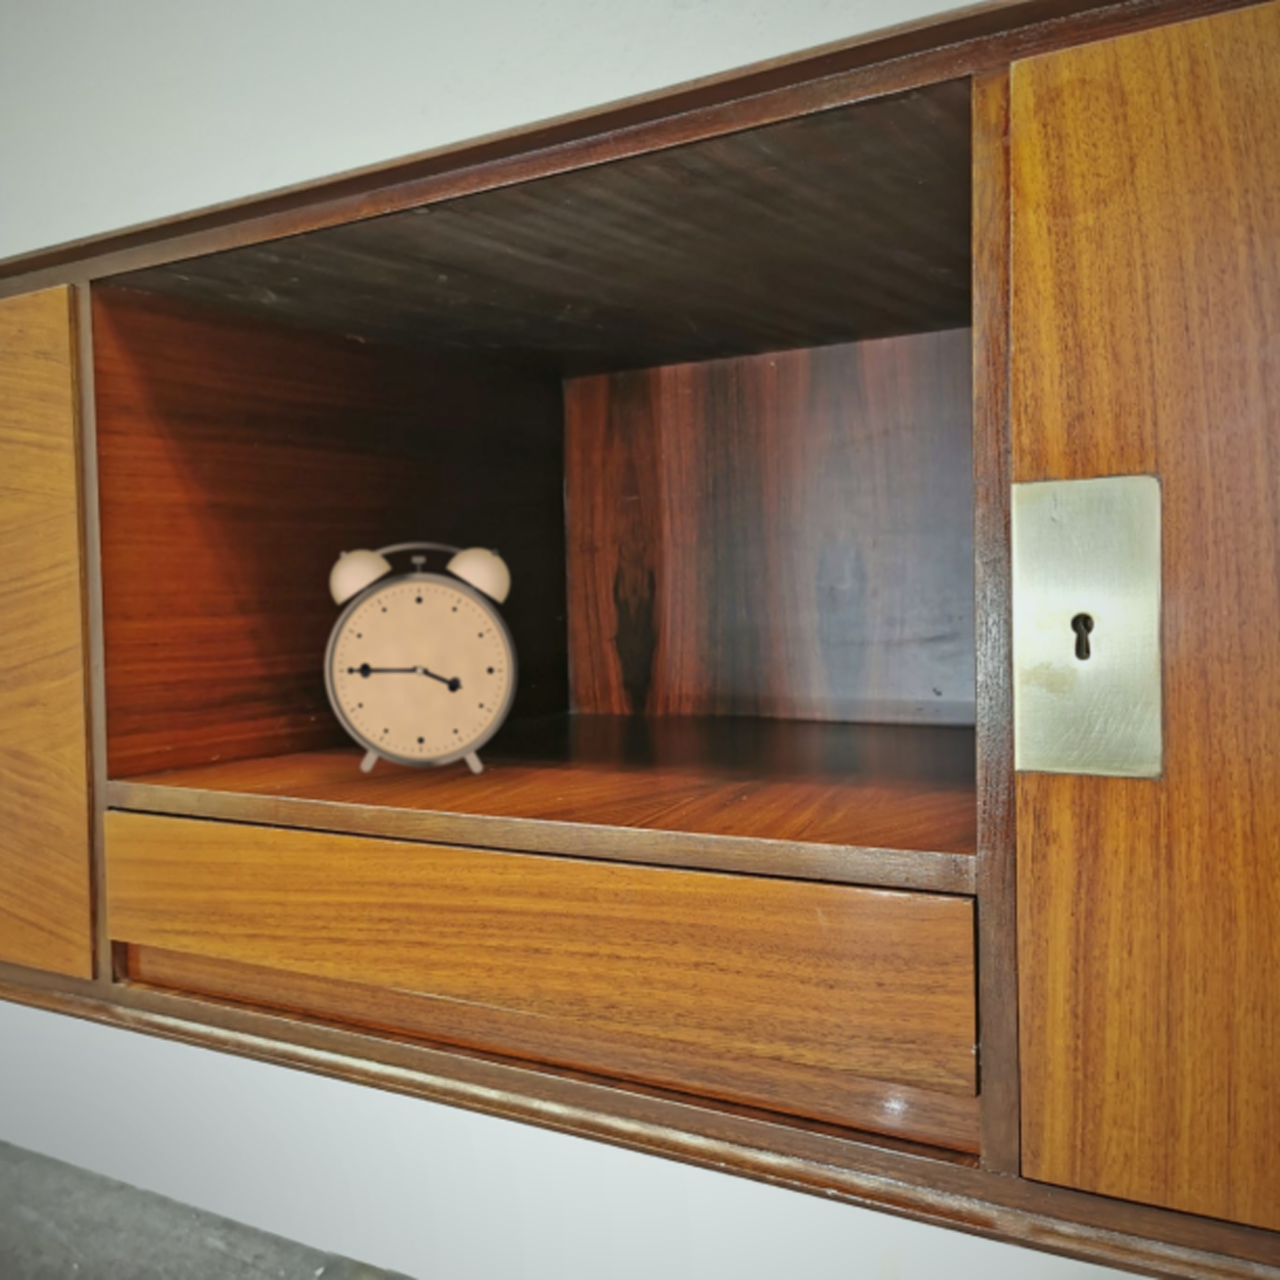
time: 3:45
